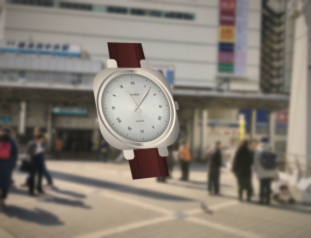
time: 11:07
